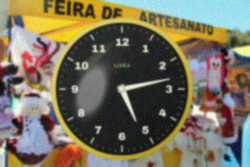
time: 5:13
